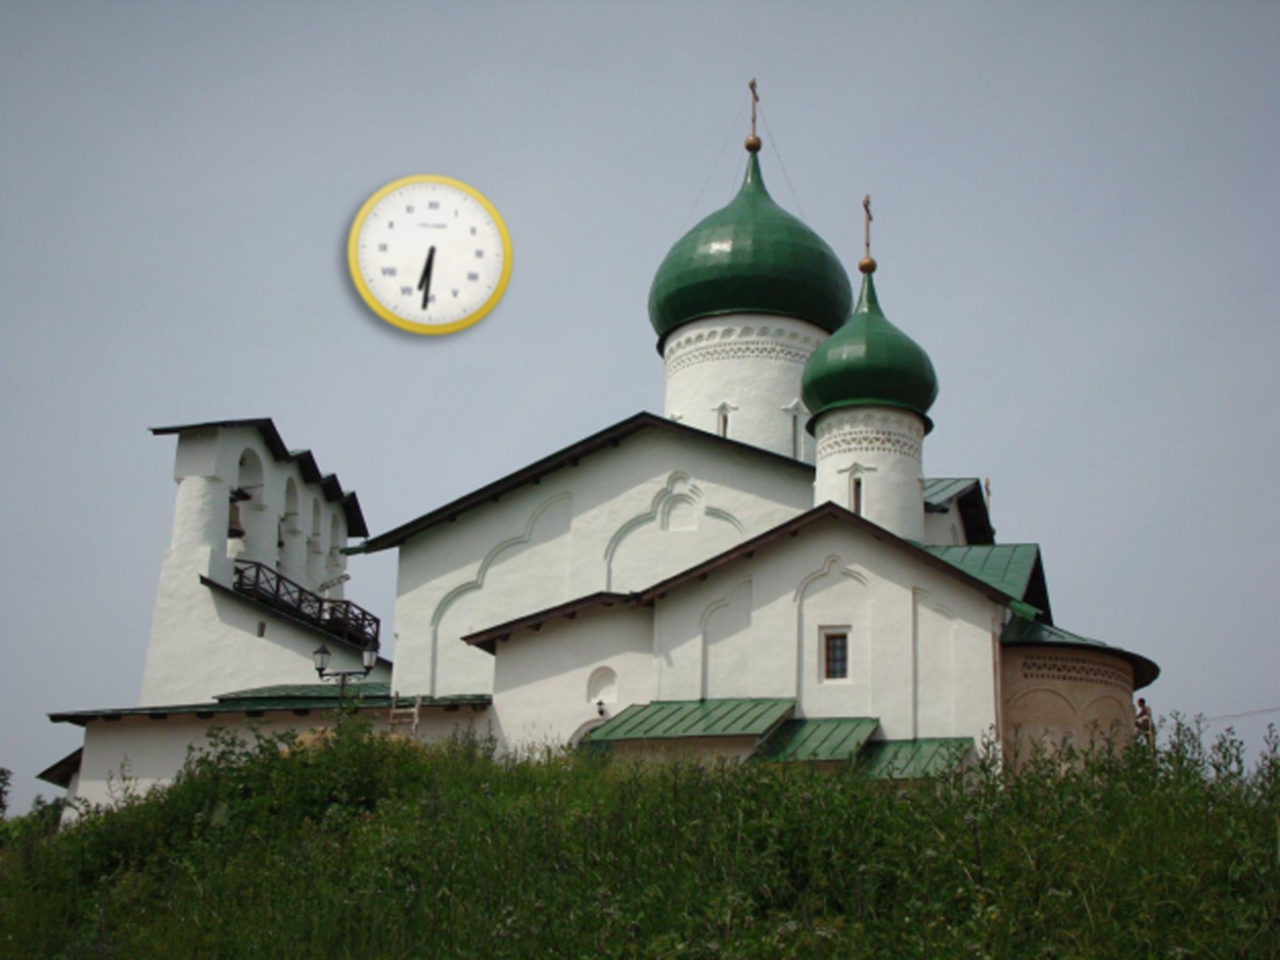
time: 6:31
